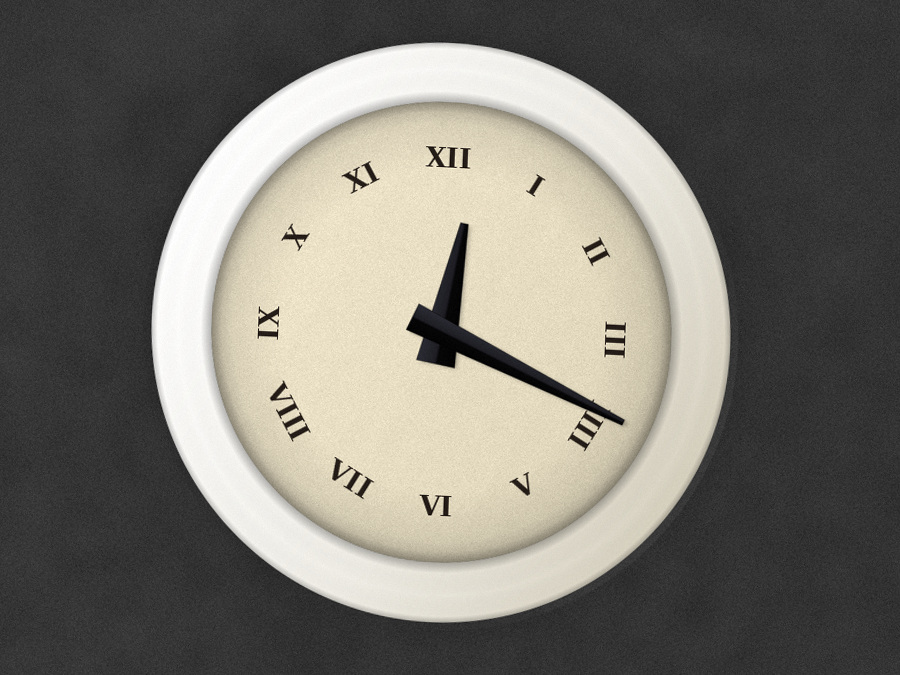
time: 12:19
